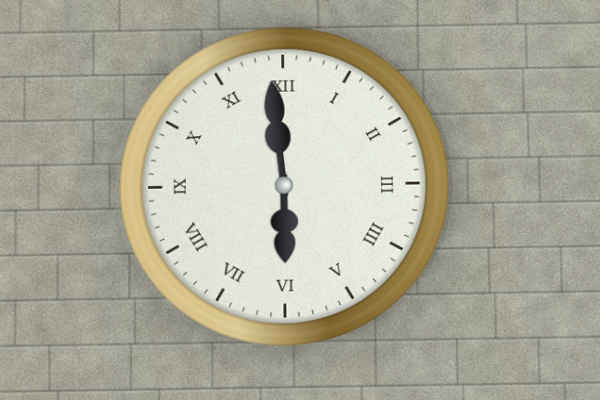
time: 5:59
